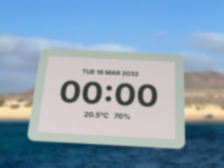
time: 0:00
